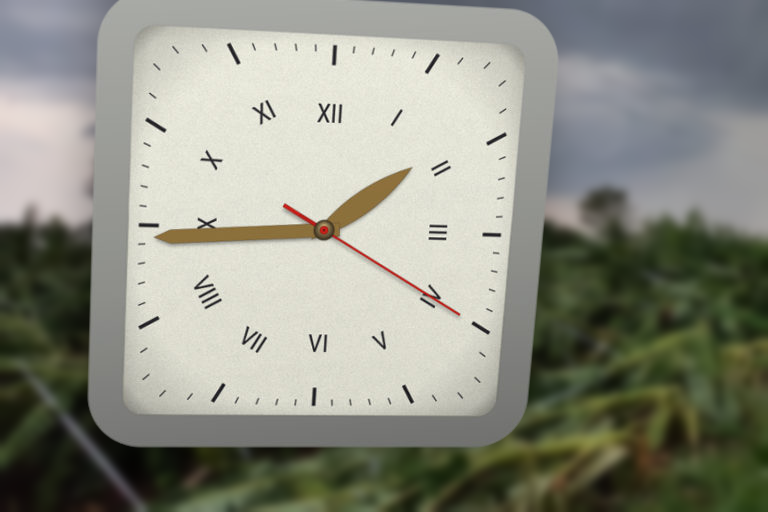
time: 1:44:20
